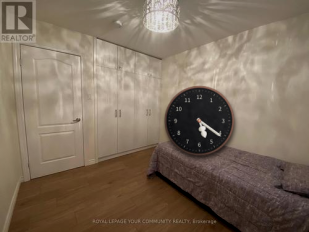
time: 5:21
